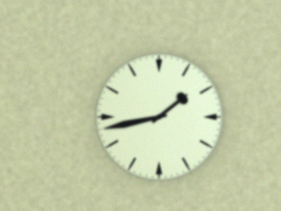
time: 1:43
